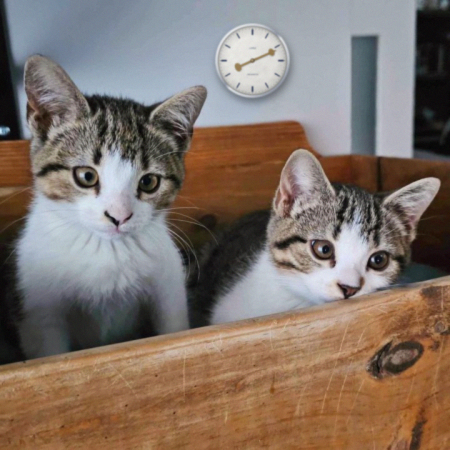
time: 8:11
